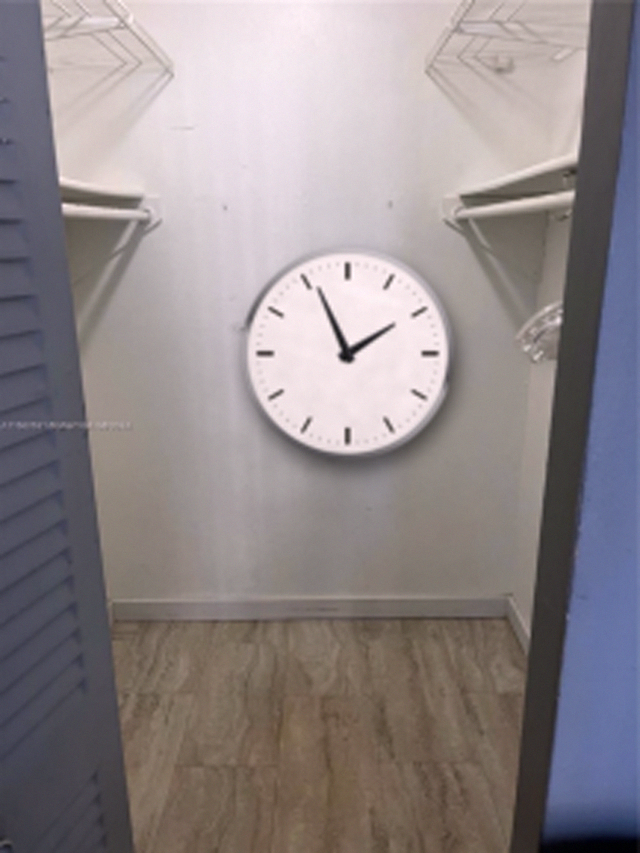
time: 1:56
